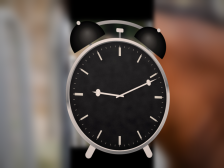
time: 9:11
